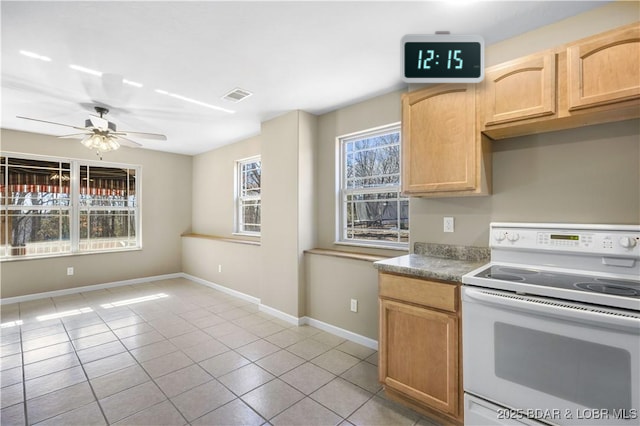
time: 12:15
